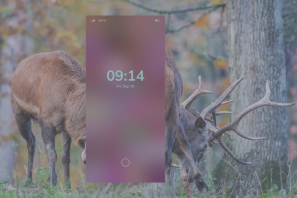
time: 9:14
